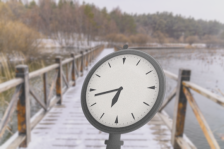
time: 6:43
